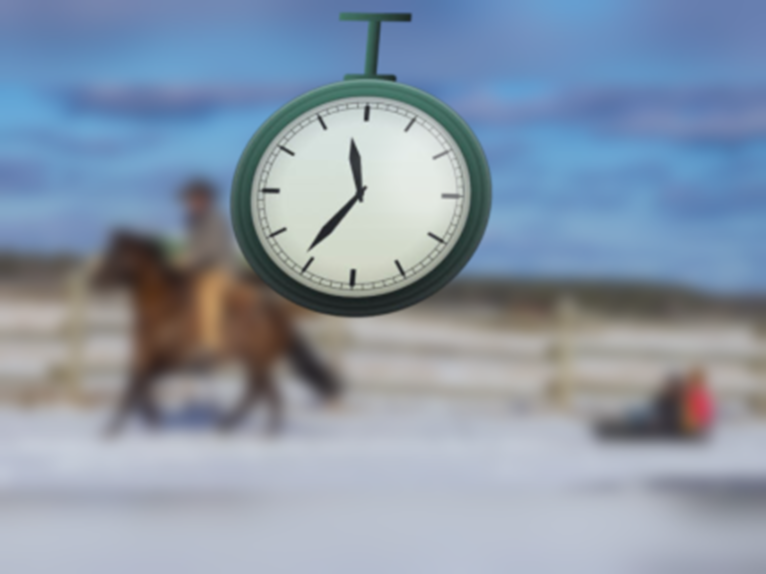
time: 11:36
